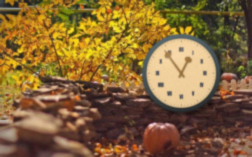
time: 12:54
